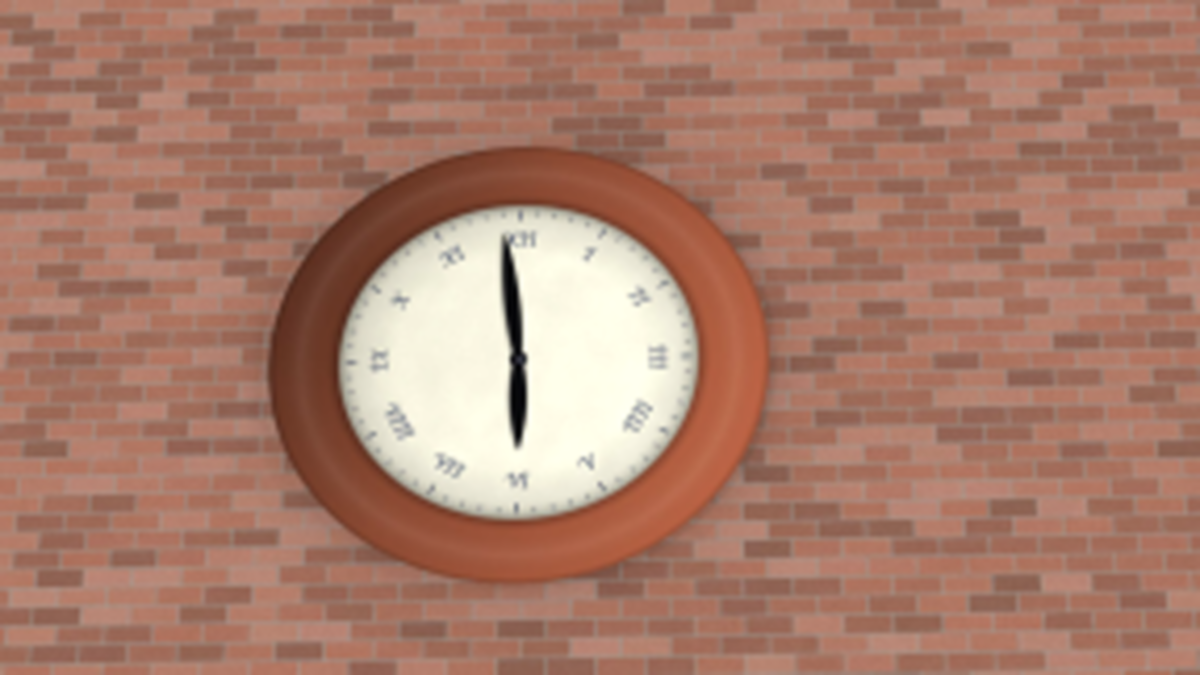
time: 5:59
